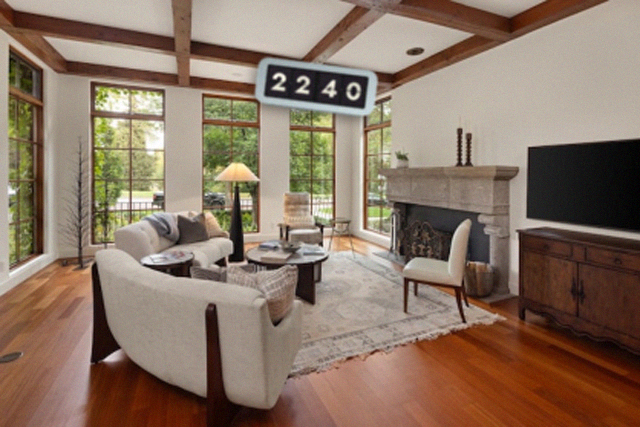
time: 22:40
